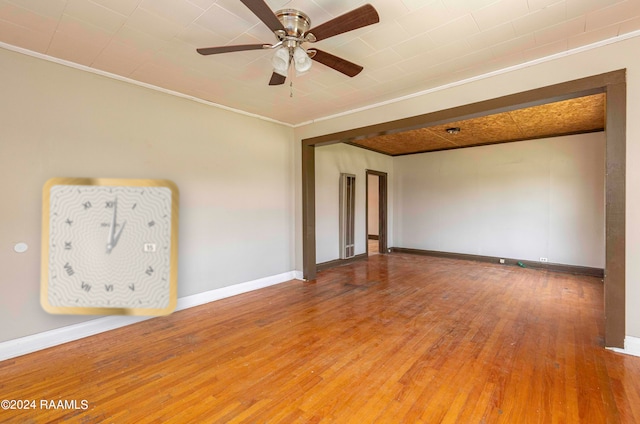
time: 1:01
